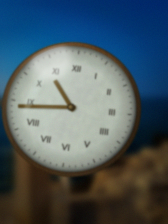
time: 10:44
